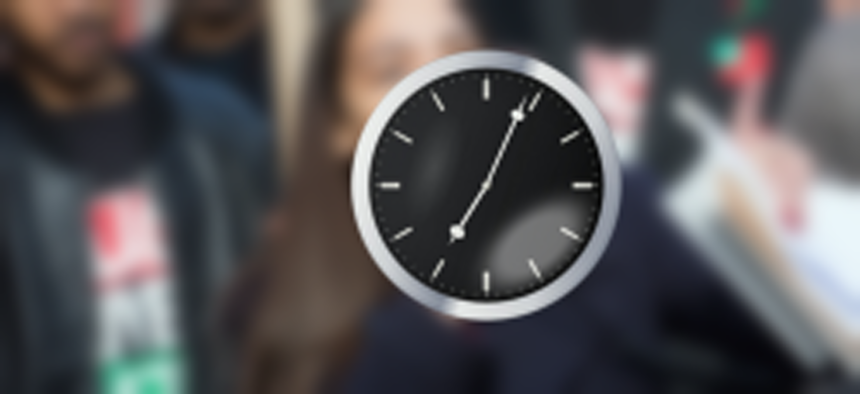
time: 7:04
